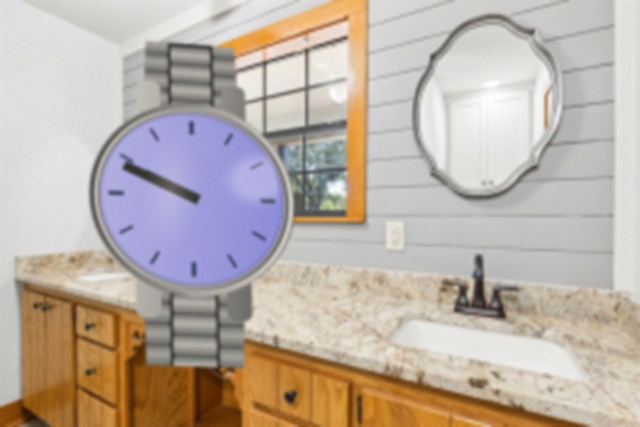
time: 9:49
